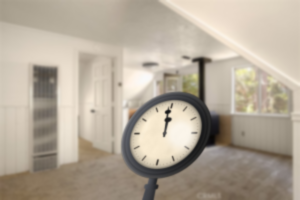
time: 11:59
